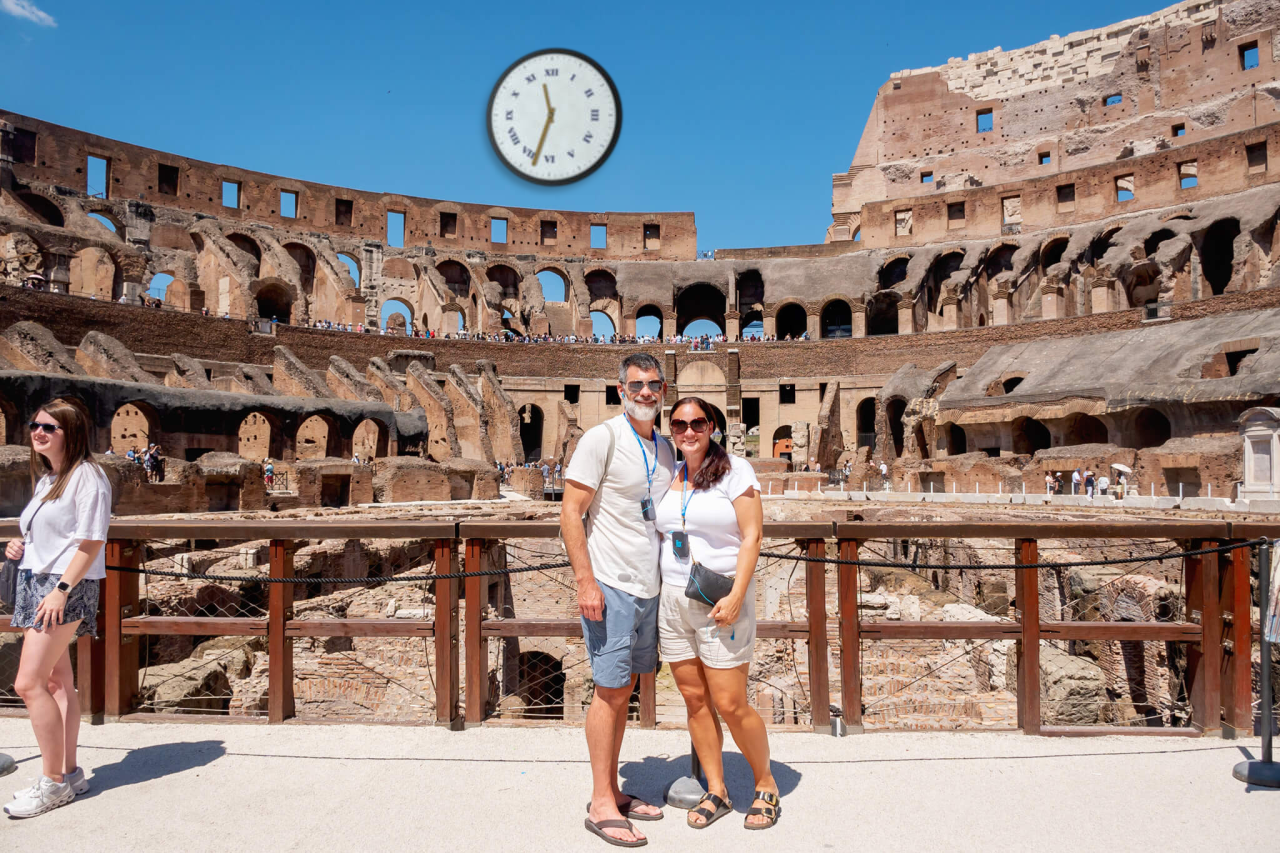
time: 11:33
